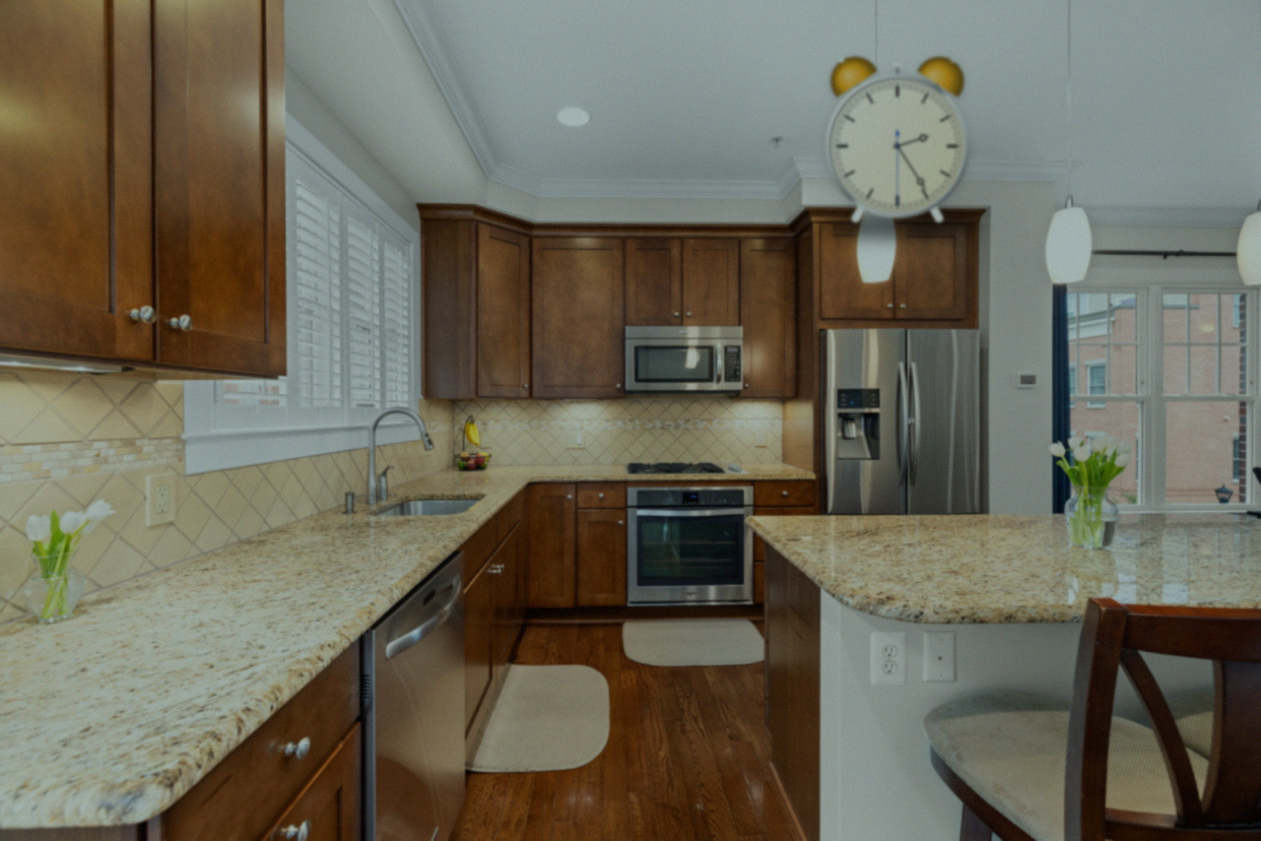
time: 2:24:30
